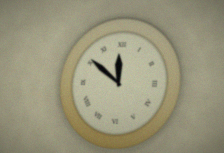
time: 11:51
